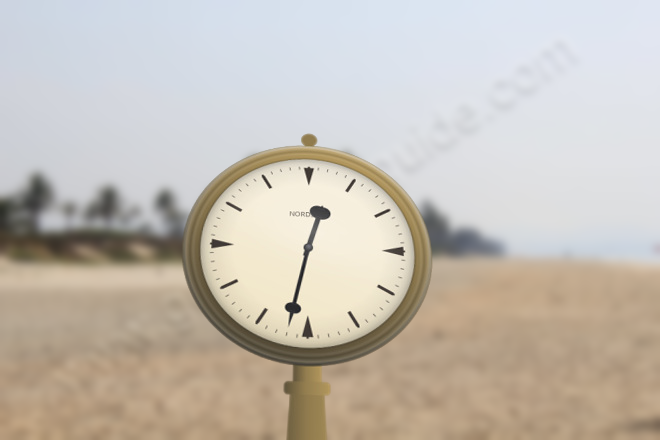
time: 12:32
